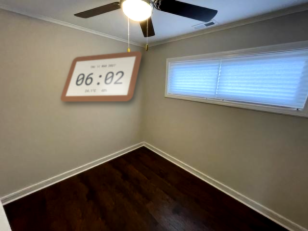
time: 6:02
